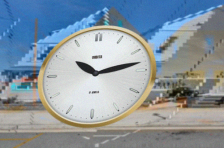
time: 10:13
